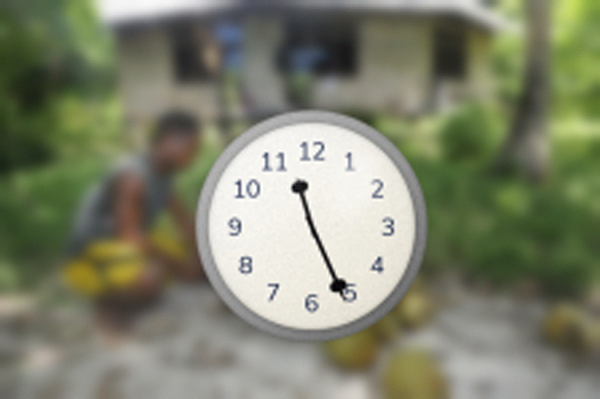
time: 11:26
